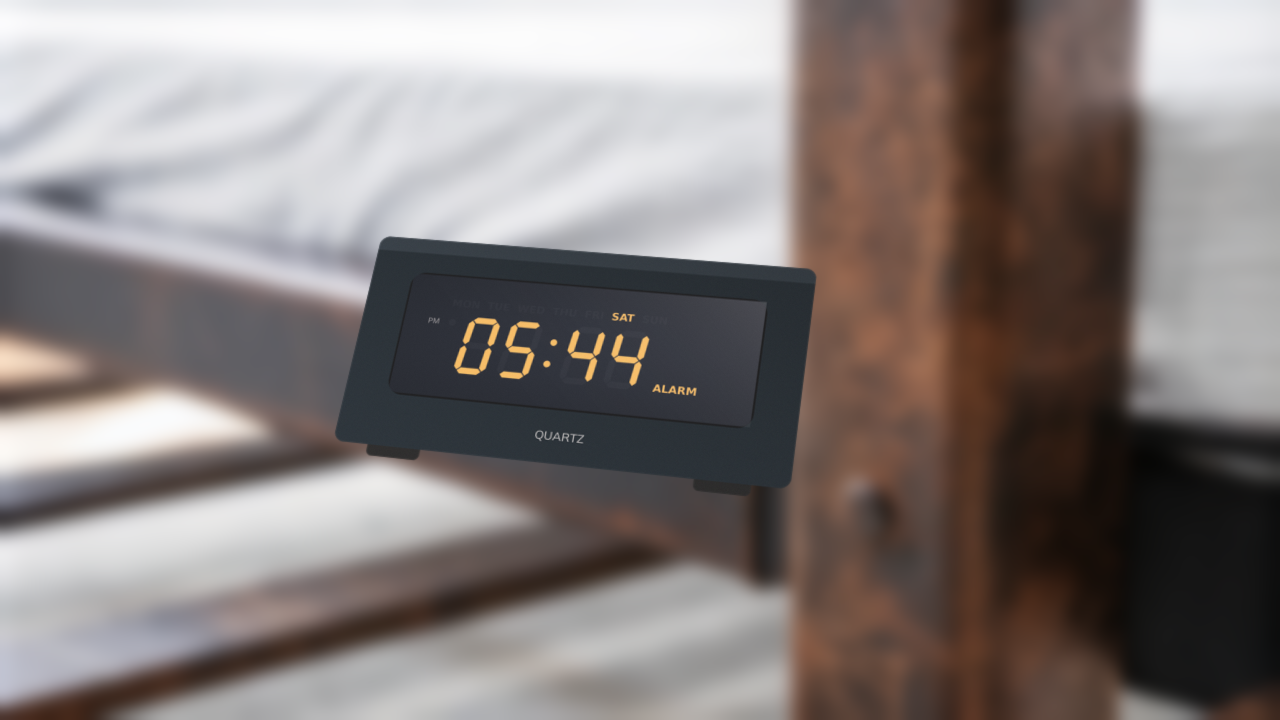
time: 5:44
